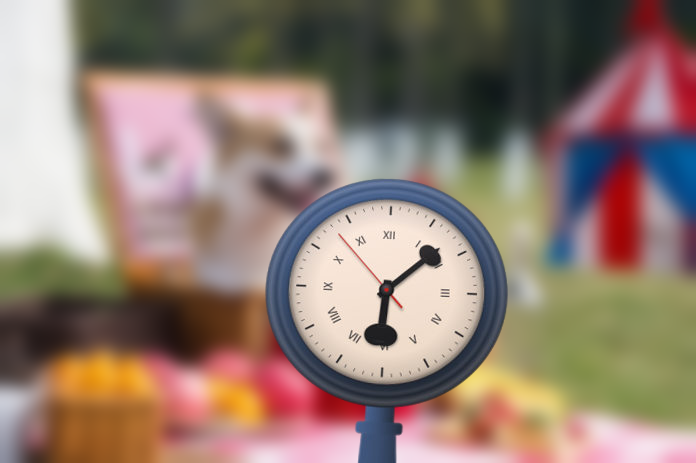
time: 6:07:53
